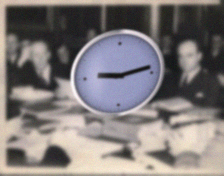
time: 9:13
